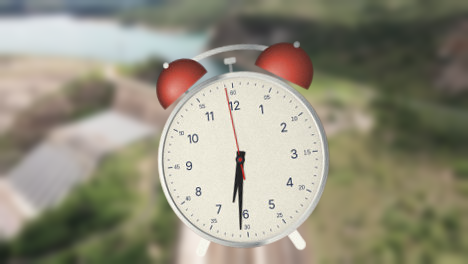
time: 6:30:59
